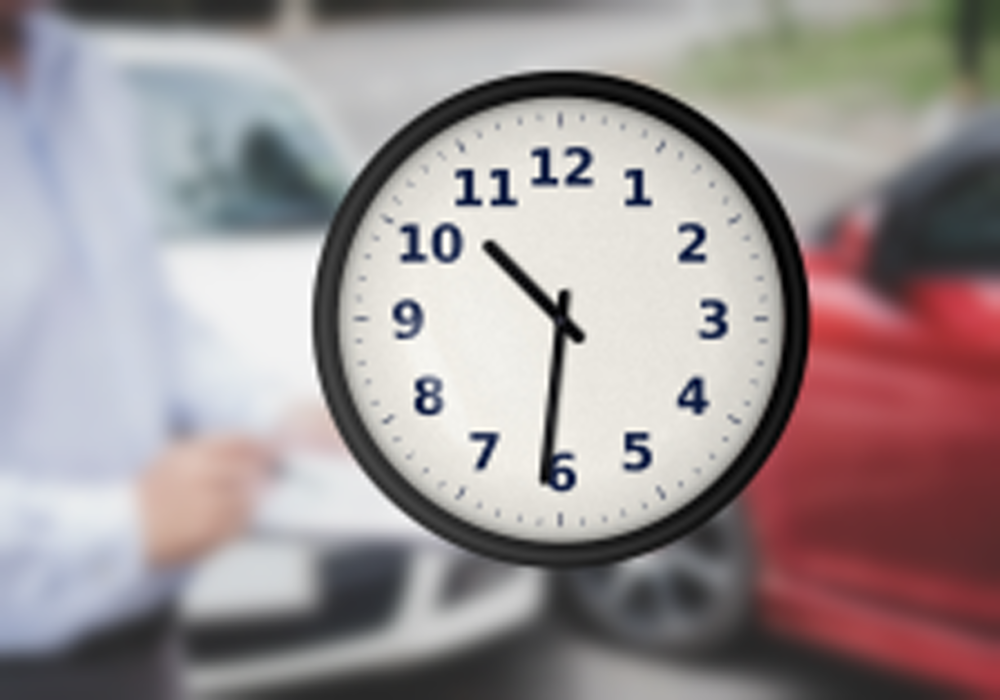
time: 10:31
